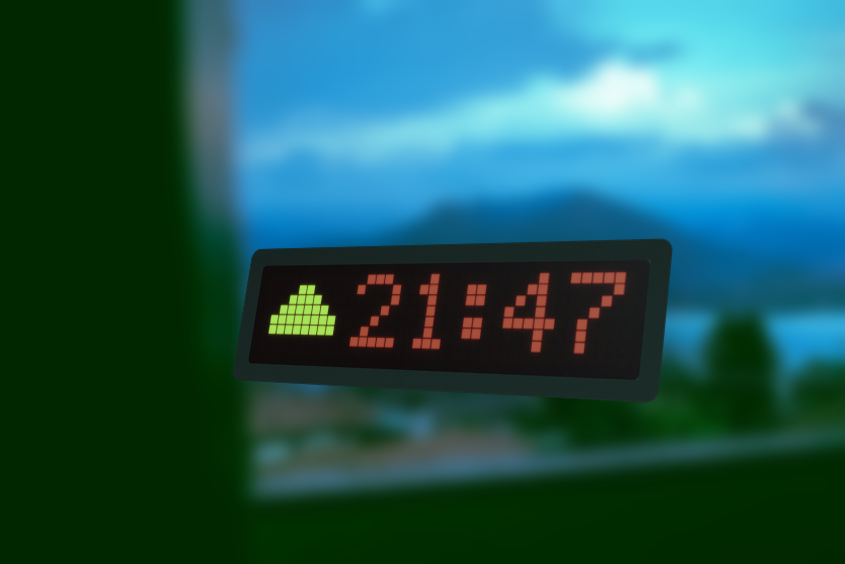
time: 21:47
